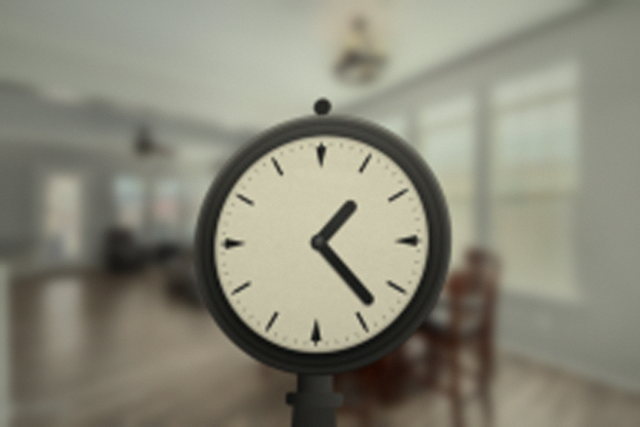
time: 1:23
